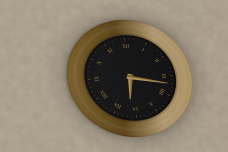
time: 6:17
